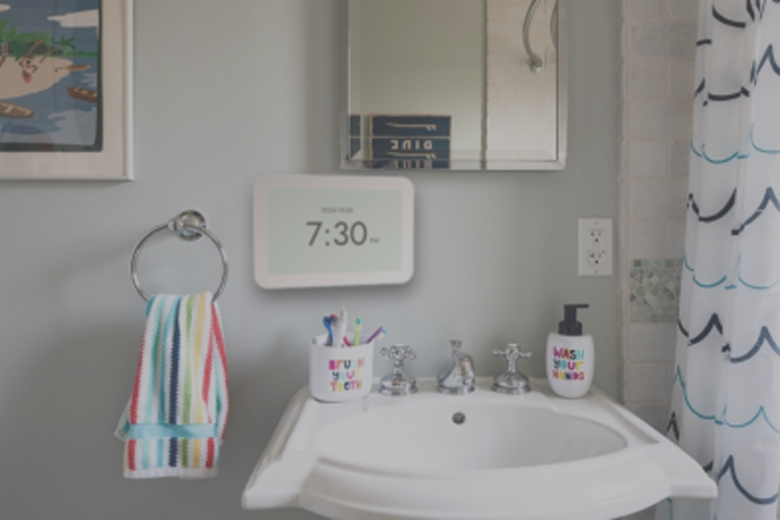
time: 7:30
